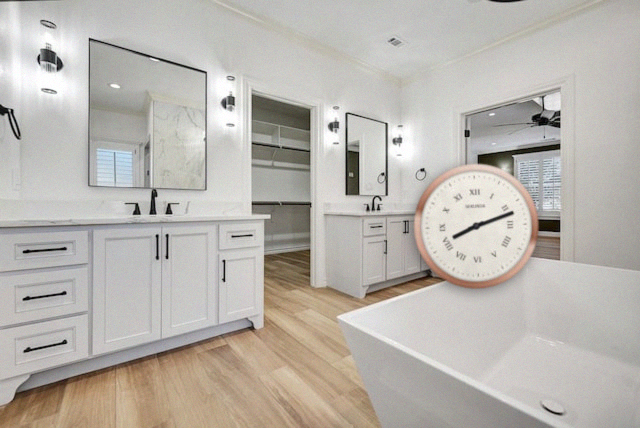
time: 8:12
